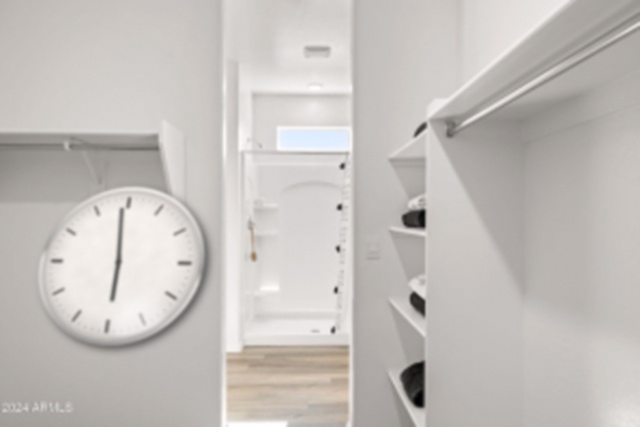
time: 5:59
